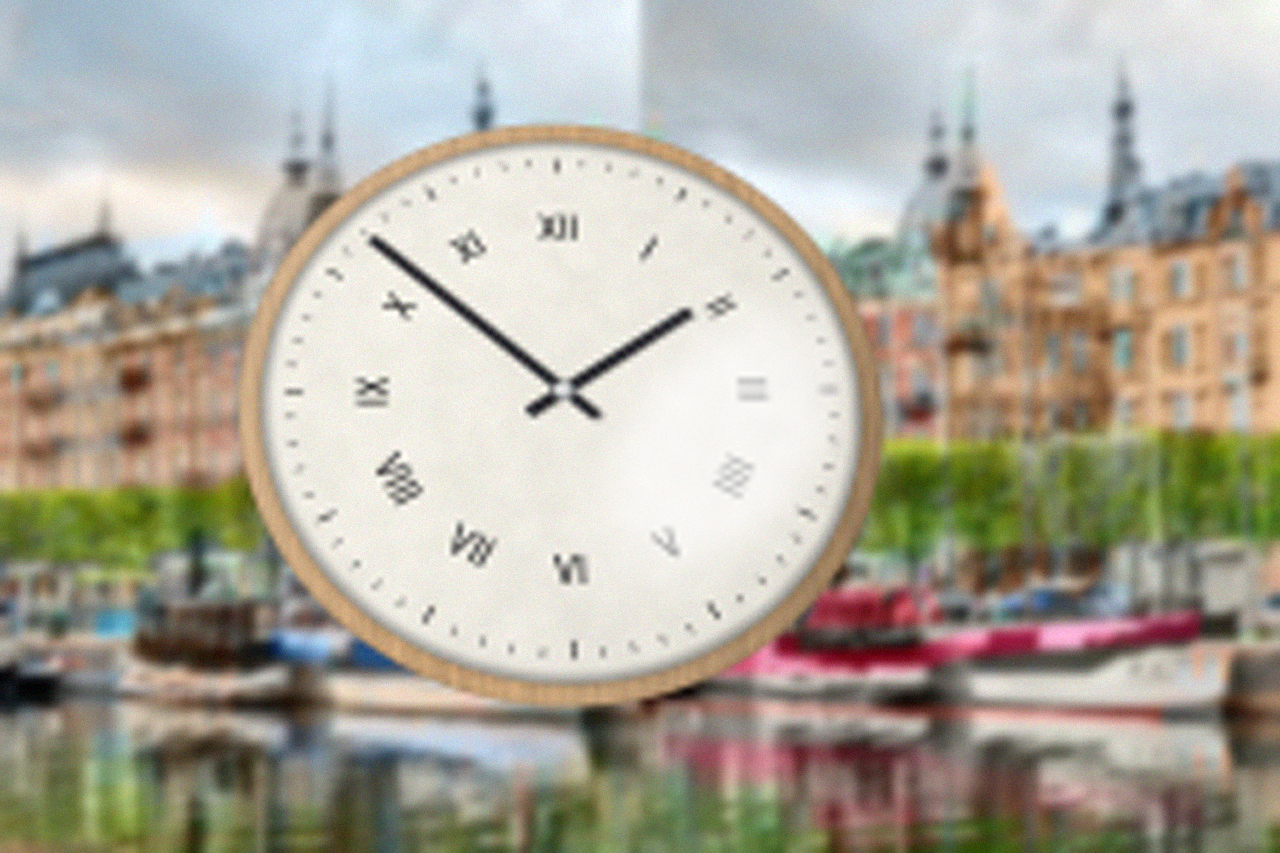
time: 1:52
